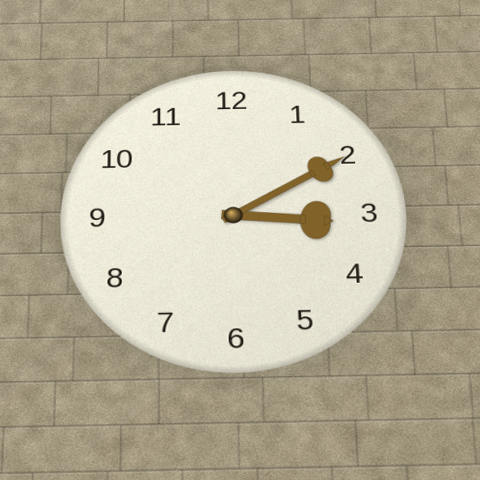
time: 3:10
